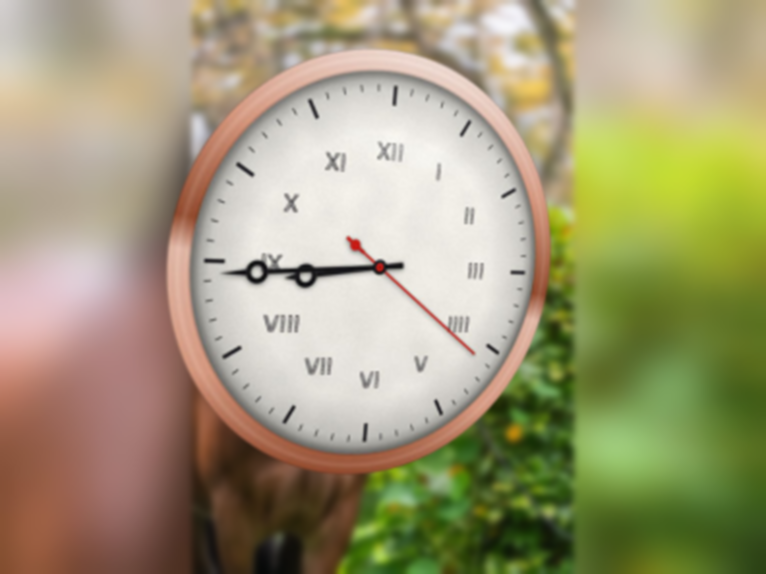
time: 8:44:21
